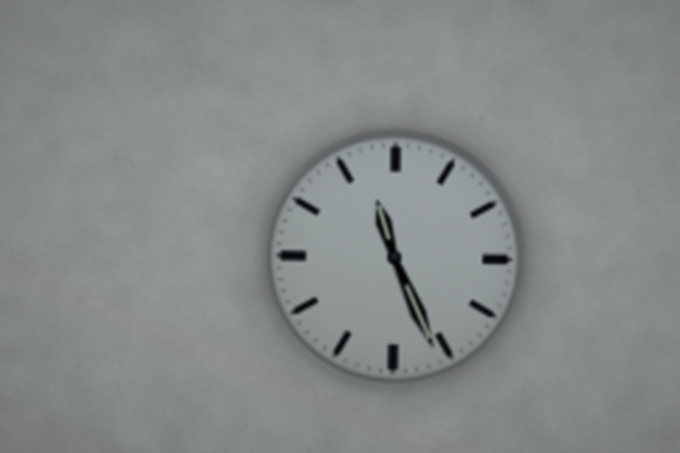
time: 11:26
